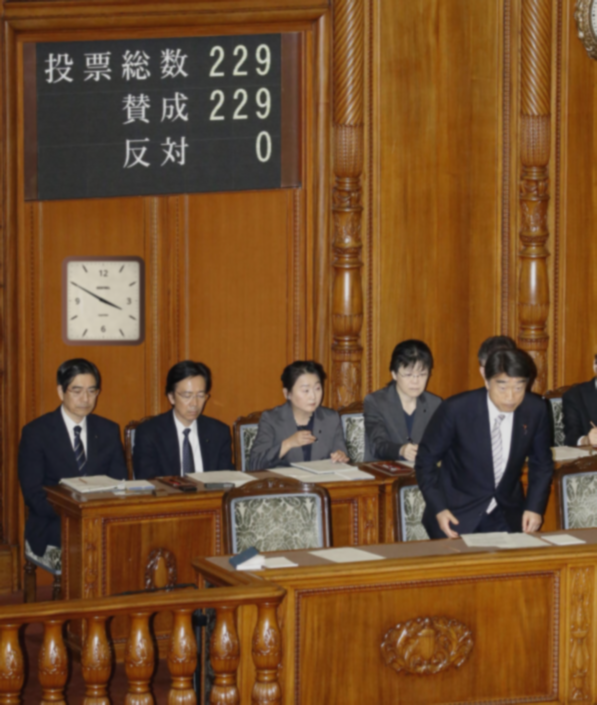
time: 3:50
